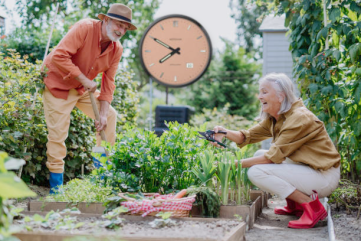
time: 7:50
